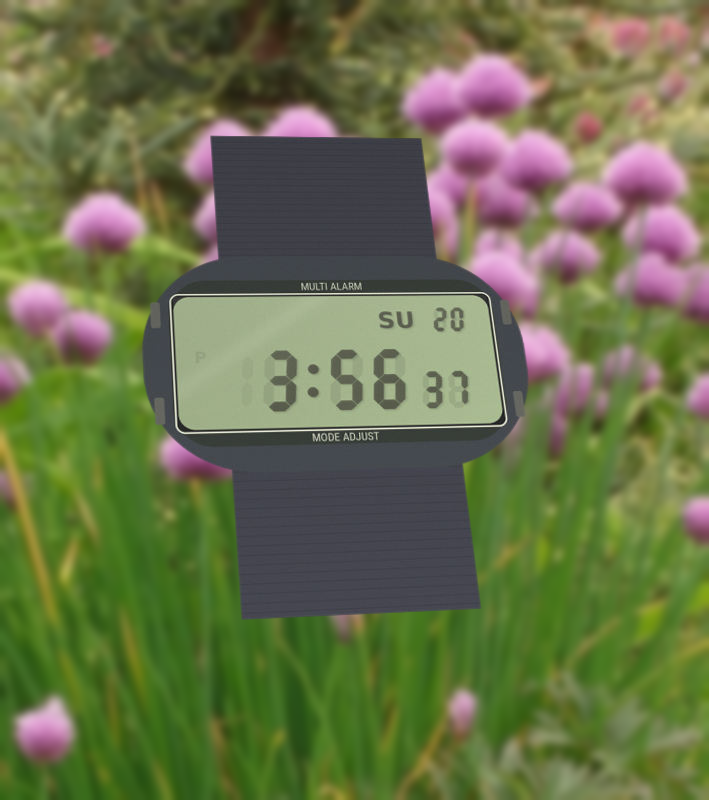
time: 3:56:37
